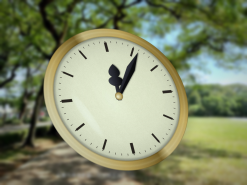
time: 12:06
